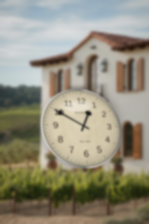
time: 12:50
